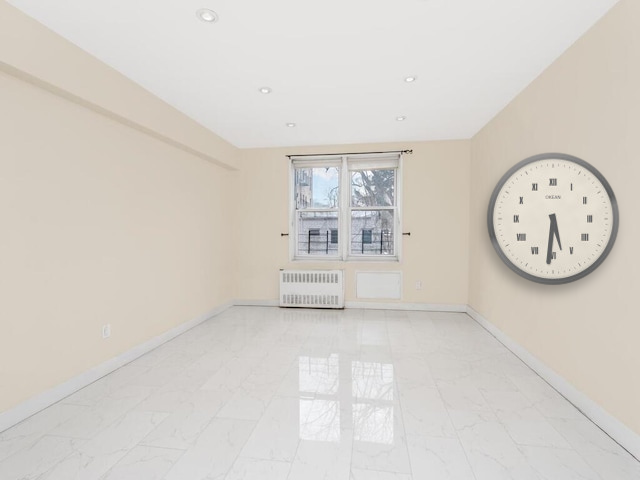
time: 5:31
